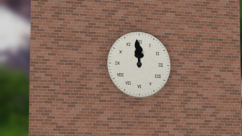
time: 11:59
